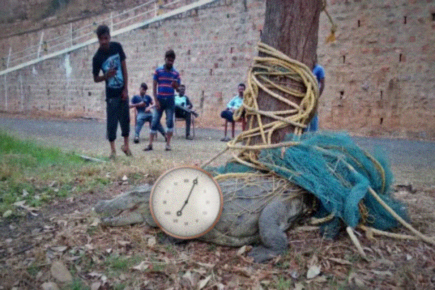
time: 7:04
